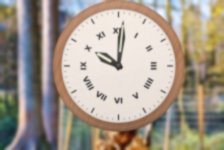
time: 10:01
